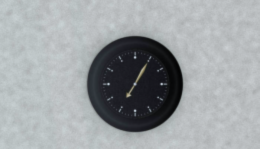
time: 7:05
